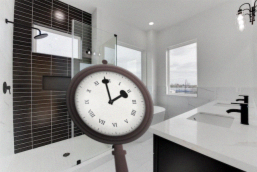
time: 1:59
